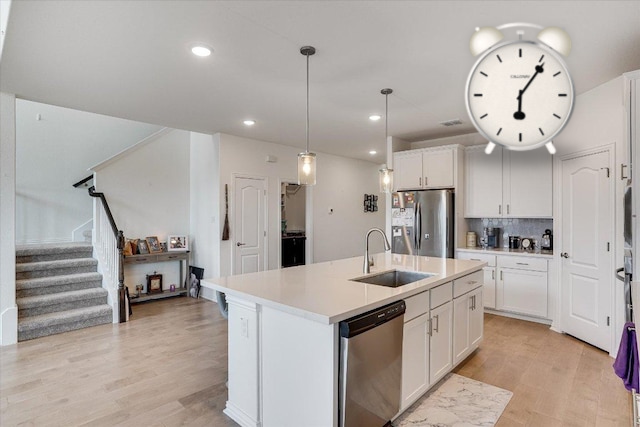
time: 6:06
